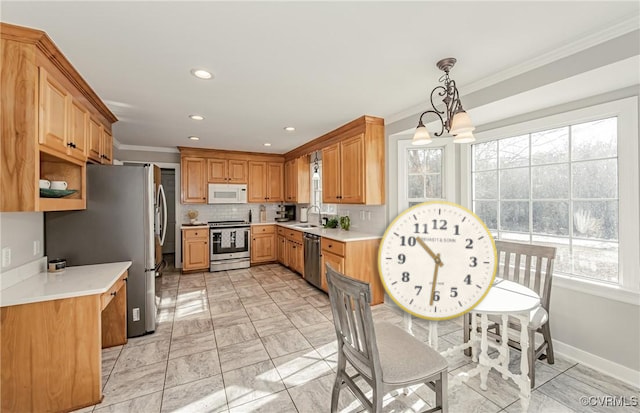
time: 10:31
